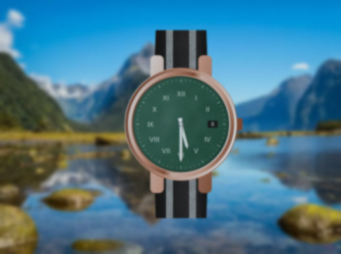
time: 5:30
